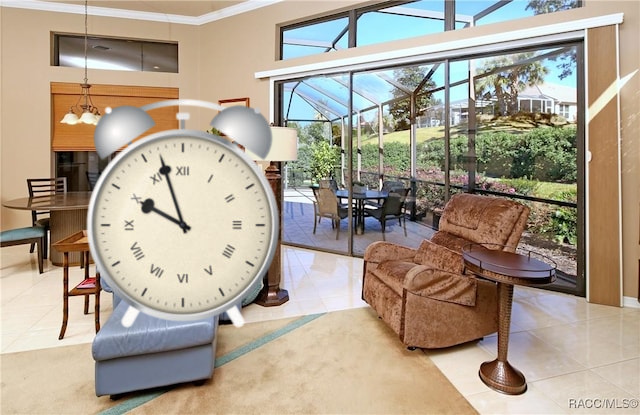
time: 9:57
